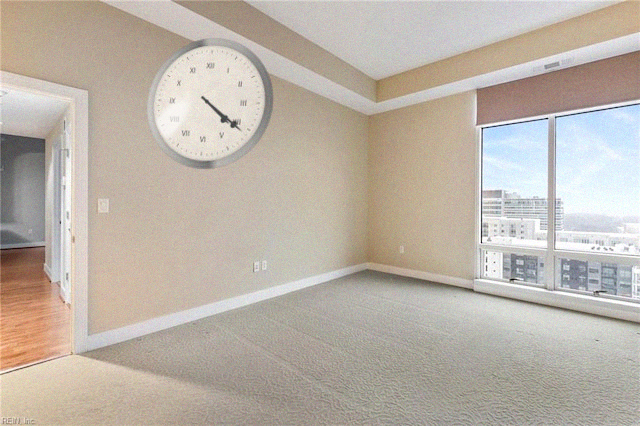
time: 4:21
